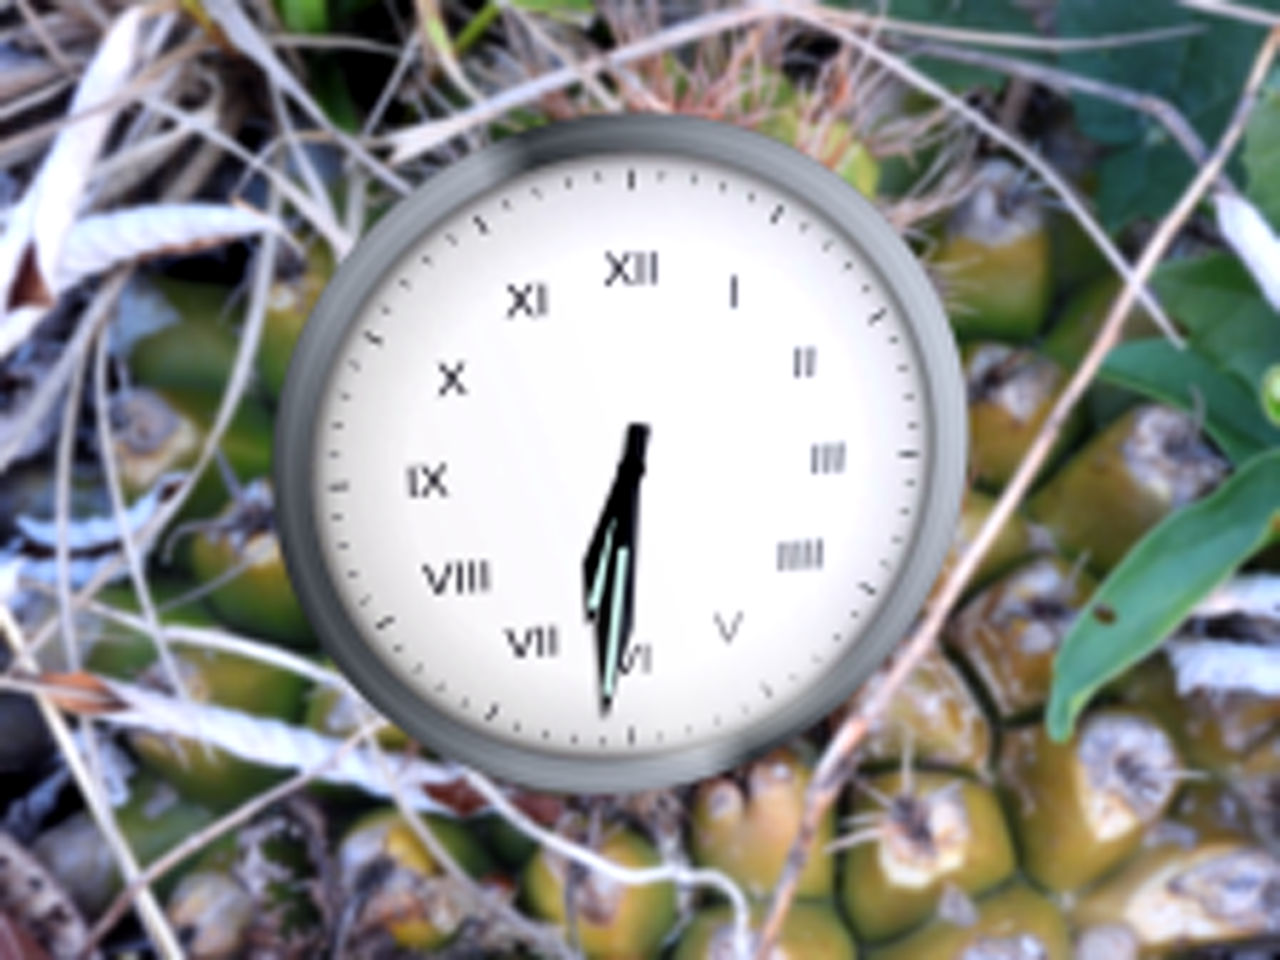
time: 6:31
